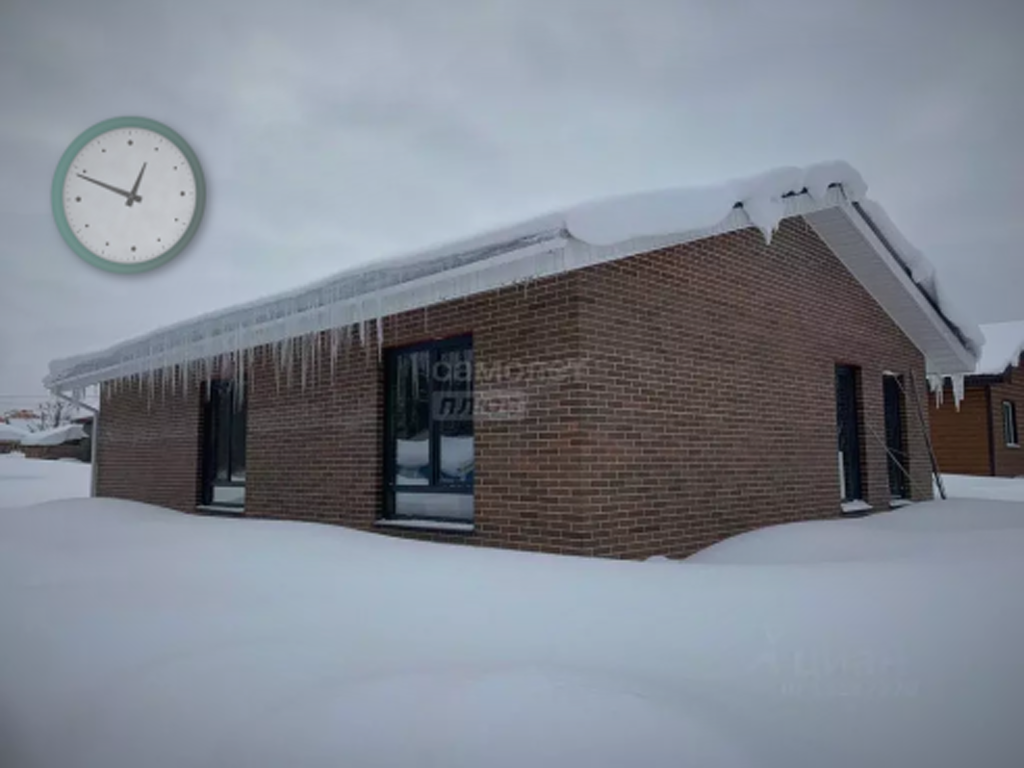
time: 12:49
